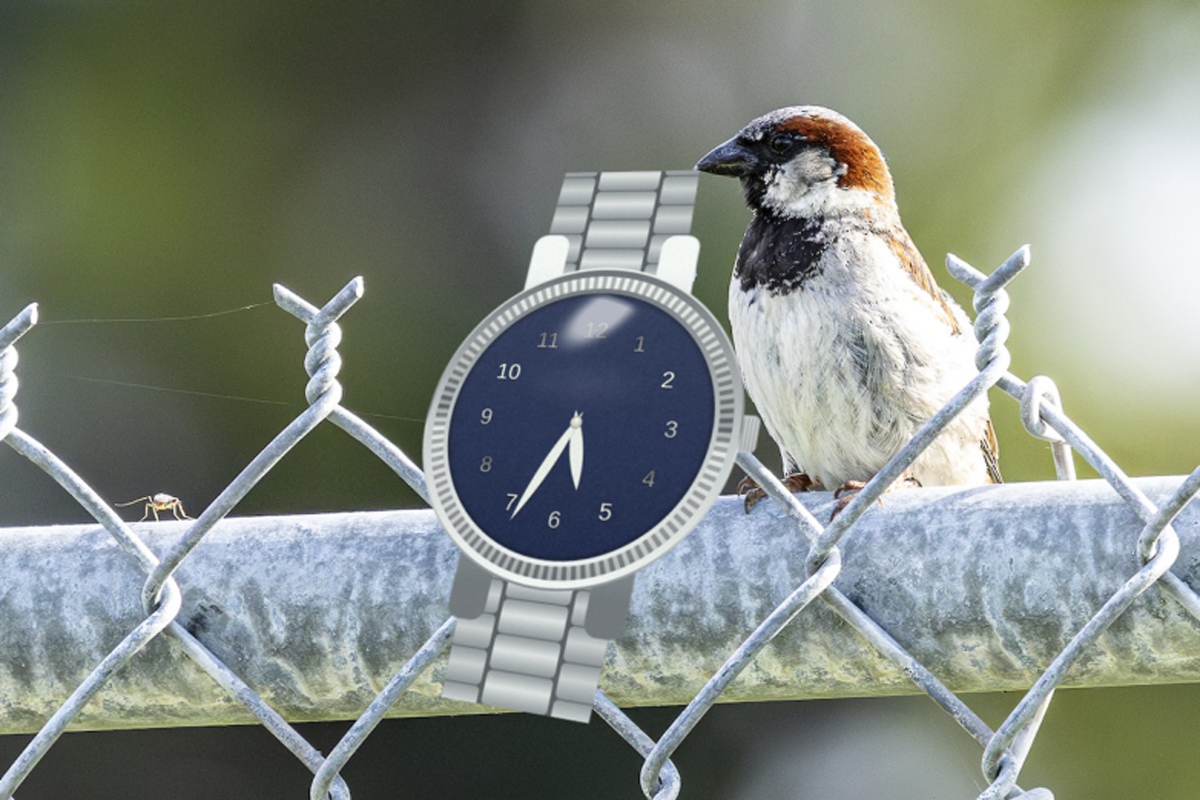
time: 5:34
